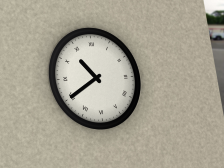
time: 10:40
